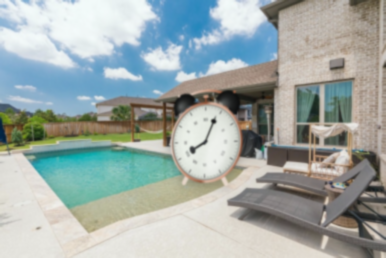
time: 8:04
